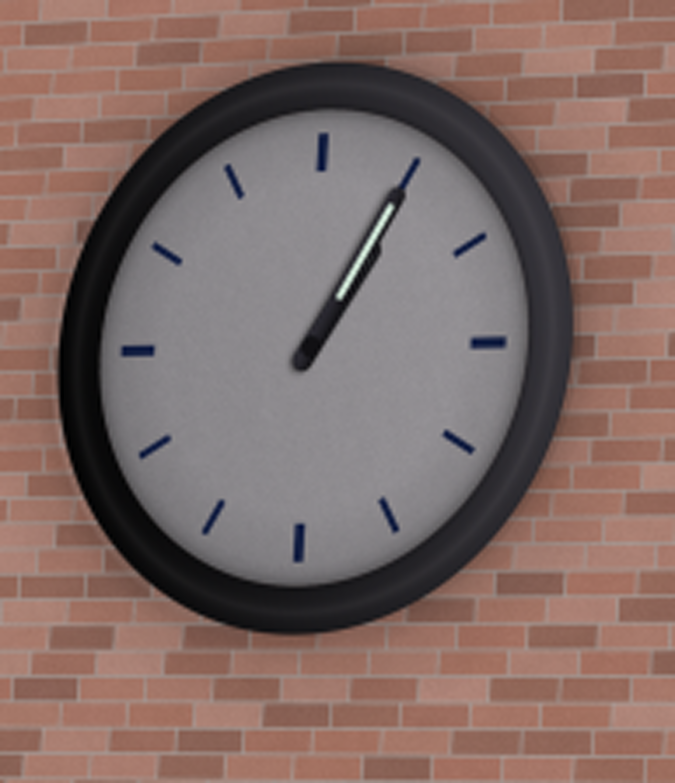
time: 1:05
